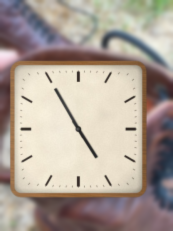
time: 4:55
